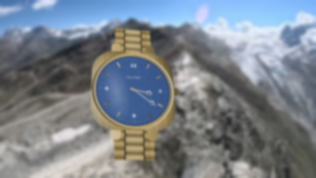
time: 3:21
